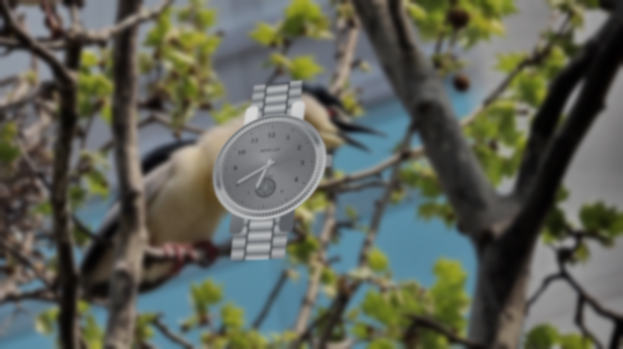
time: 6:40
